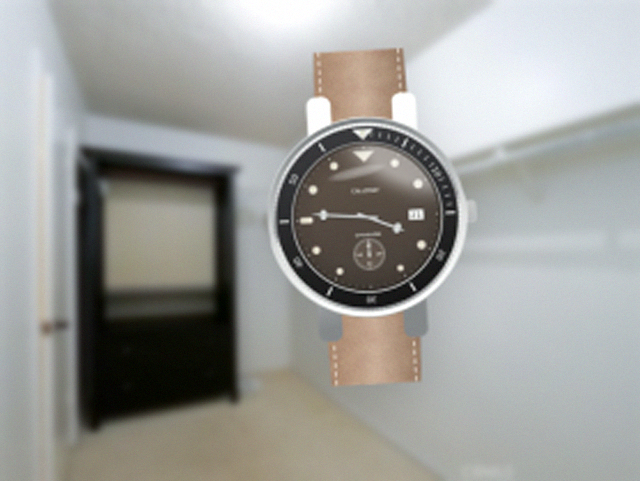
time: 3:46
